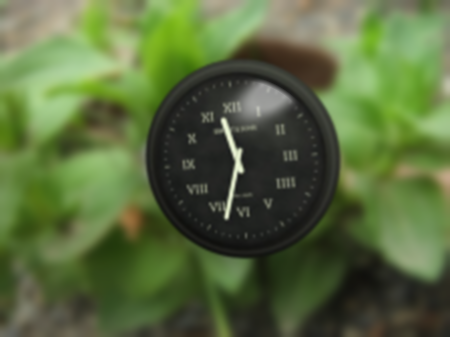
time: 11:33
